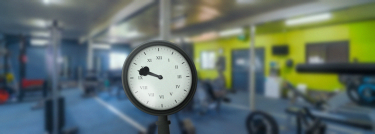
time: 9:48
